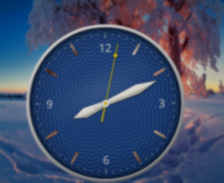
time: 8:11:02
